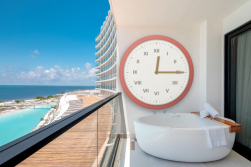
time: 12:15
